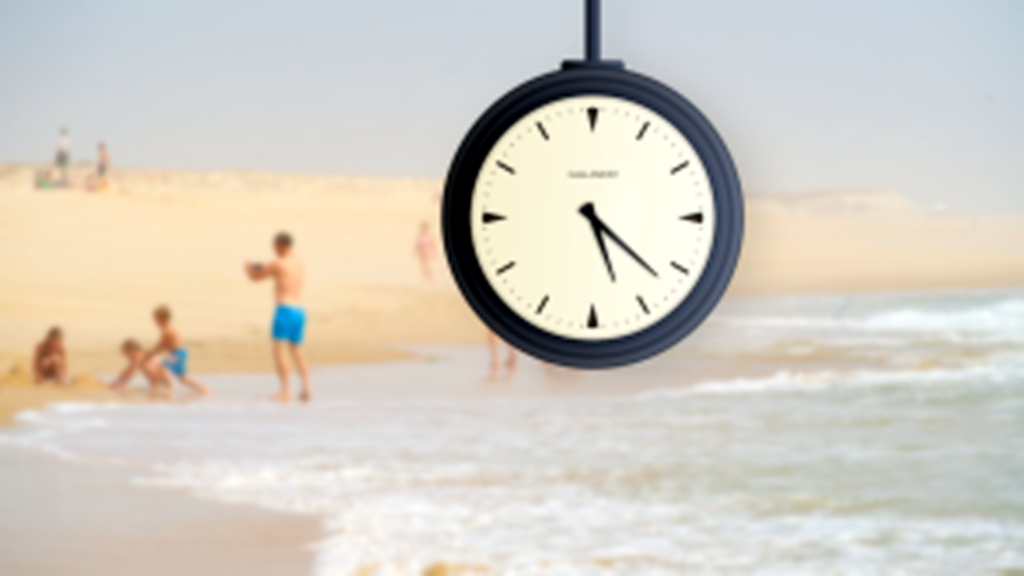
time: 5:22
